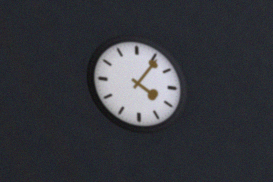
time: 4:06
